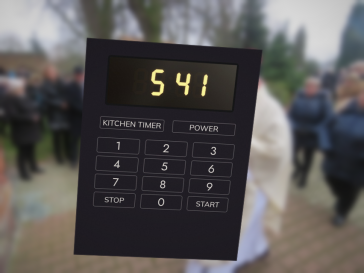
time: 5:41
